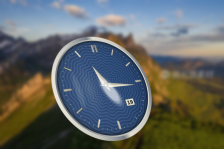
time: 11:16
